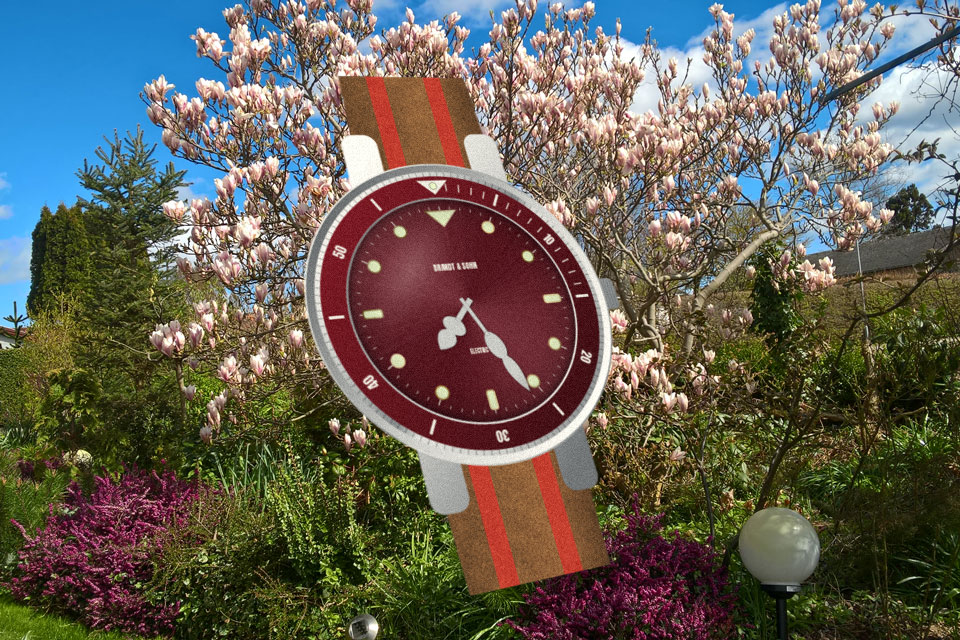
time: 7:26
